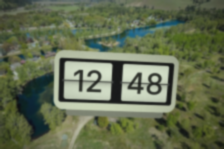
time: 12:48
